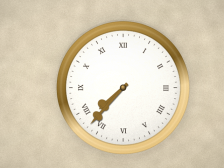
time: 7:37
